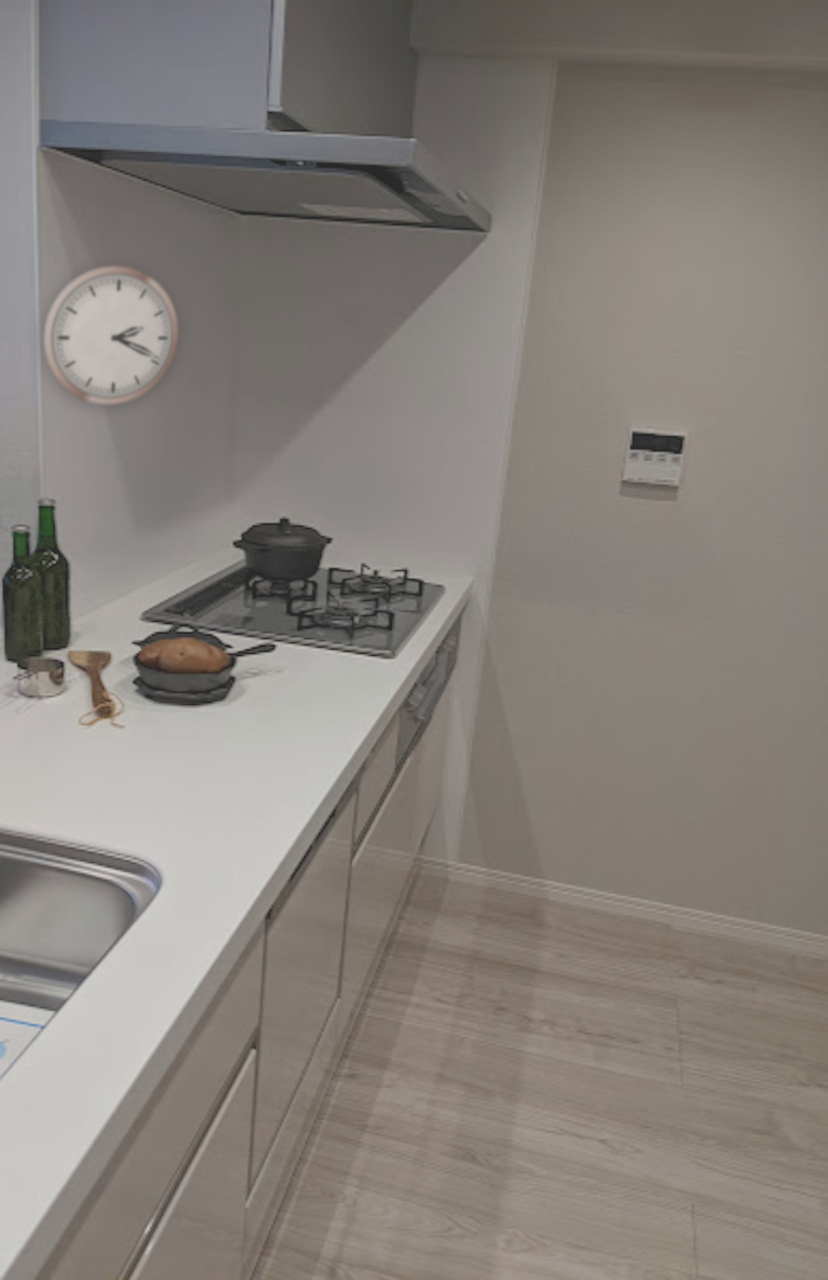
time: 2:19
